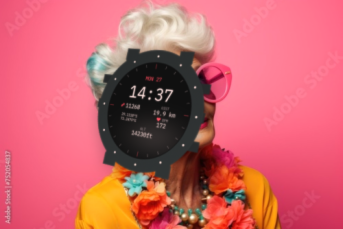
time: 14:37
